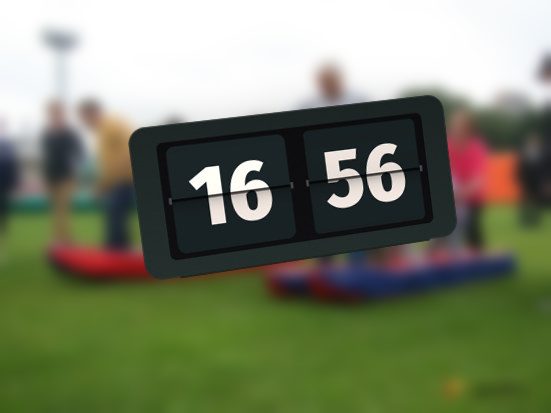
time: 16:56
